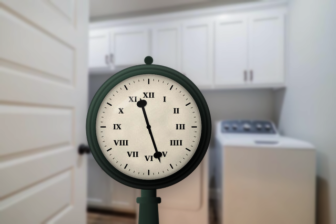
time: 11:27
